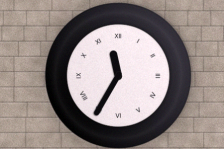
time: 11:35
